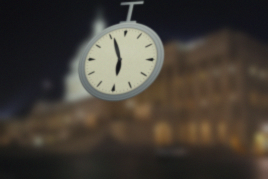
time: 5:56
